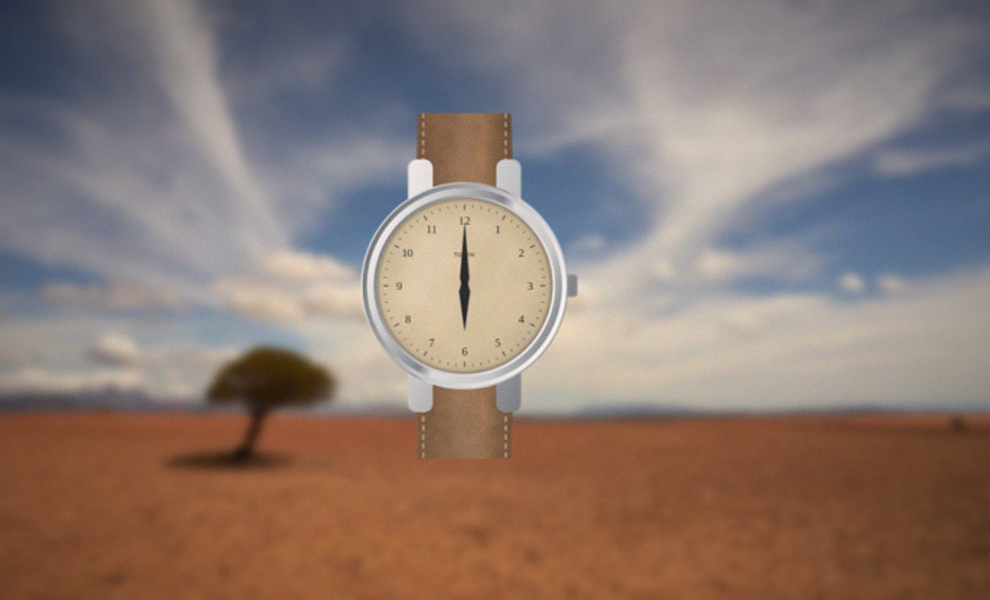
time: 6:00
